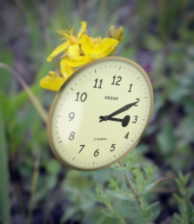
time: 3:10
